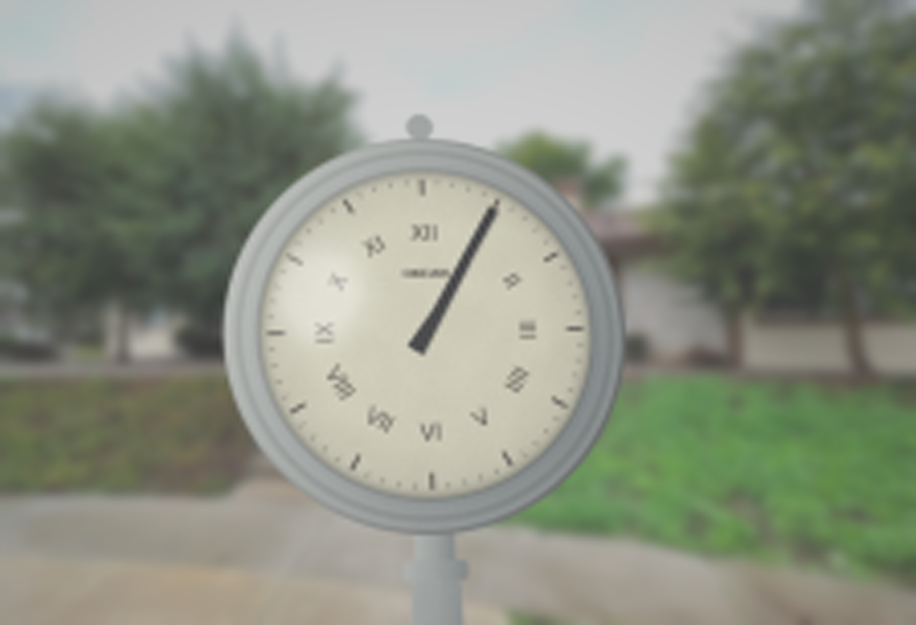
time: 1:05
